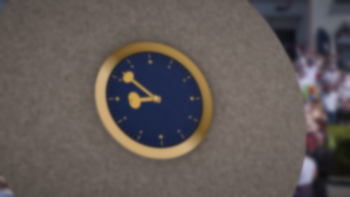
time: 8:52
